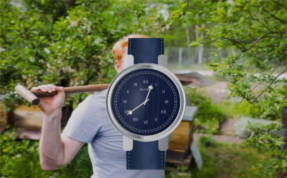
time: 12:39
